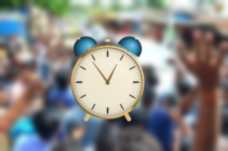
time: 12:54
